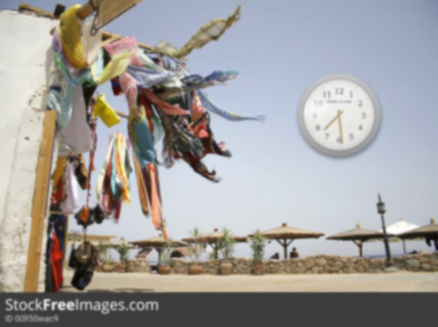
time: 7:29
